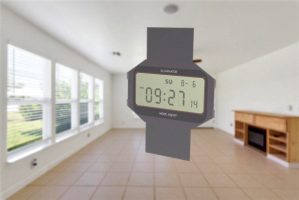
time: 9:27:14
